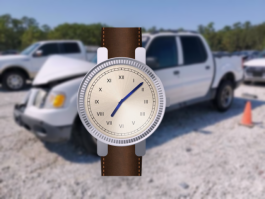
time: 7:08
